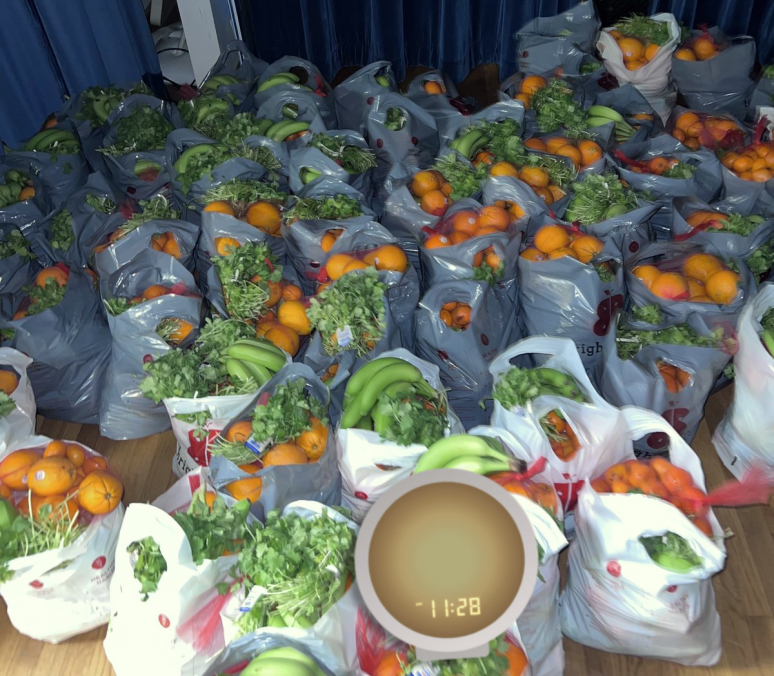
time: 11:28
